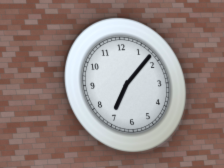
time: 7:08
